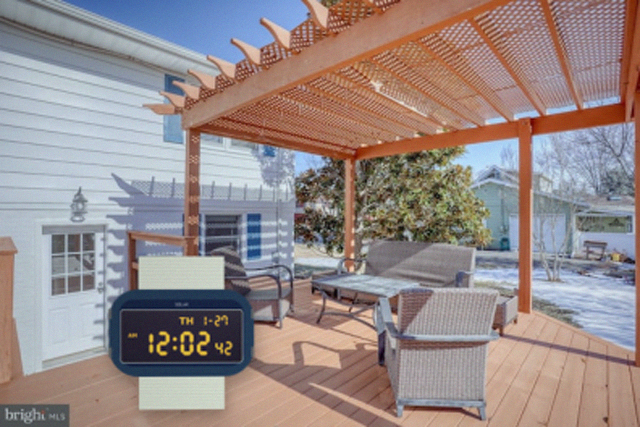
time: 12:02:42
